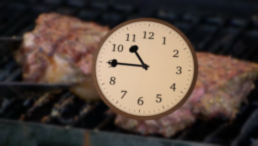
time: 10:45
